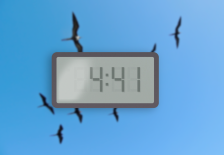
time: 4:41
